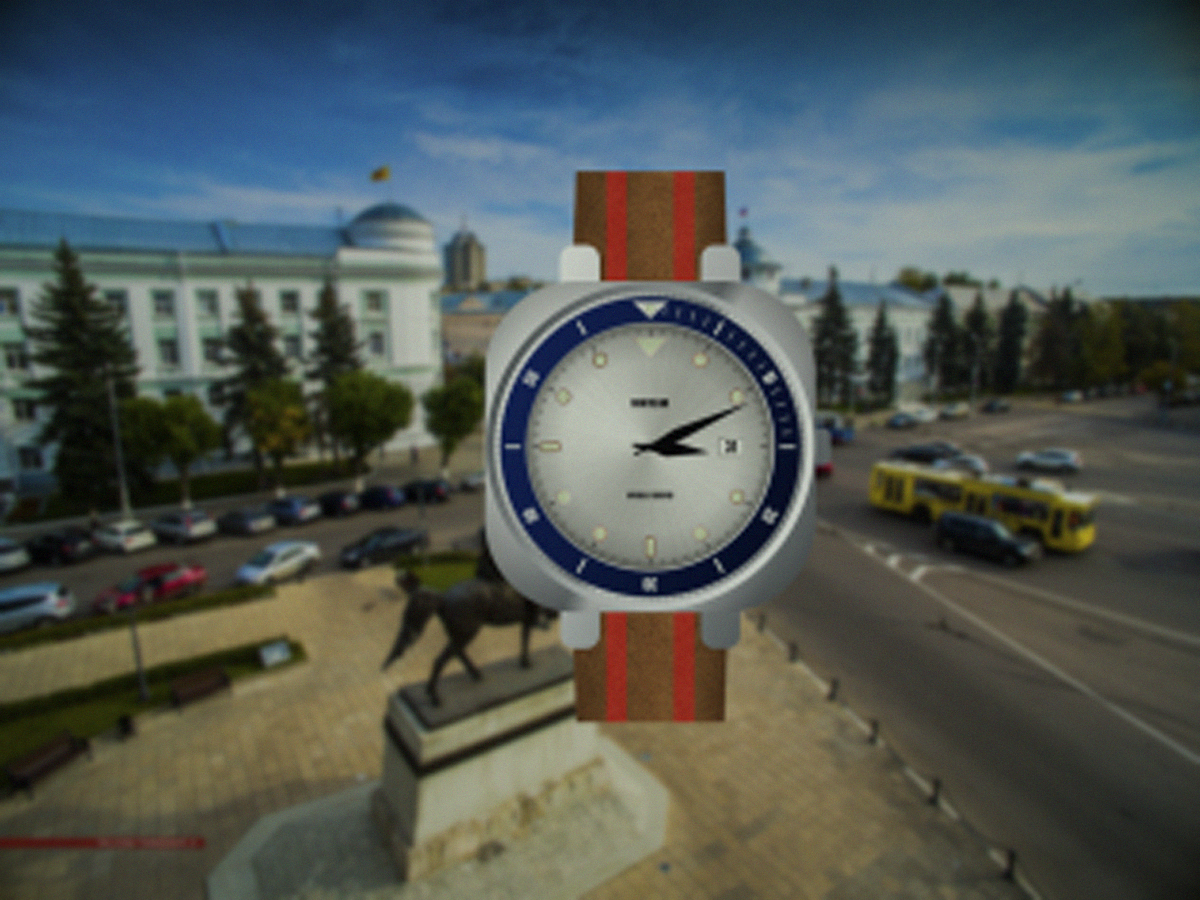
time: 3:11
